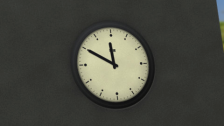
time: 11:50
